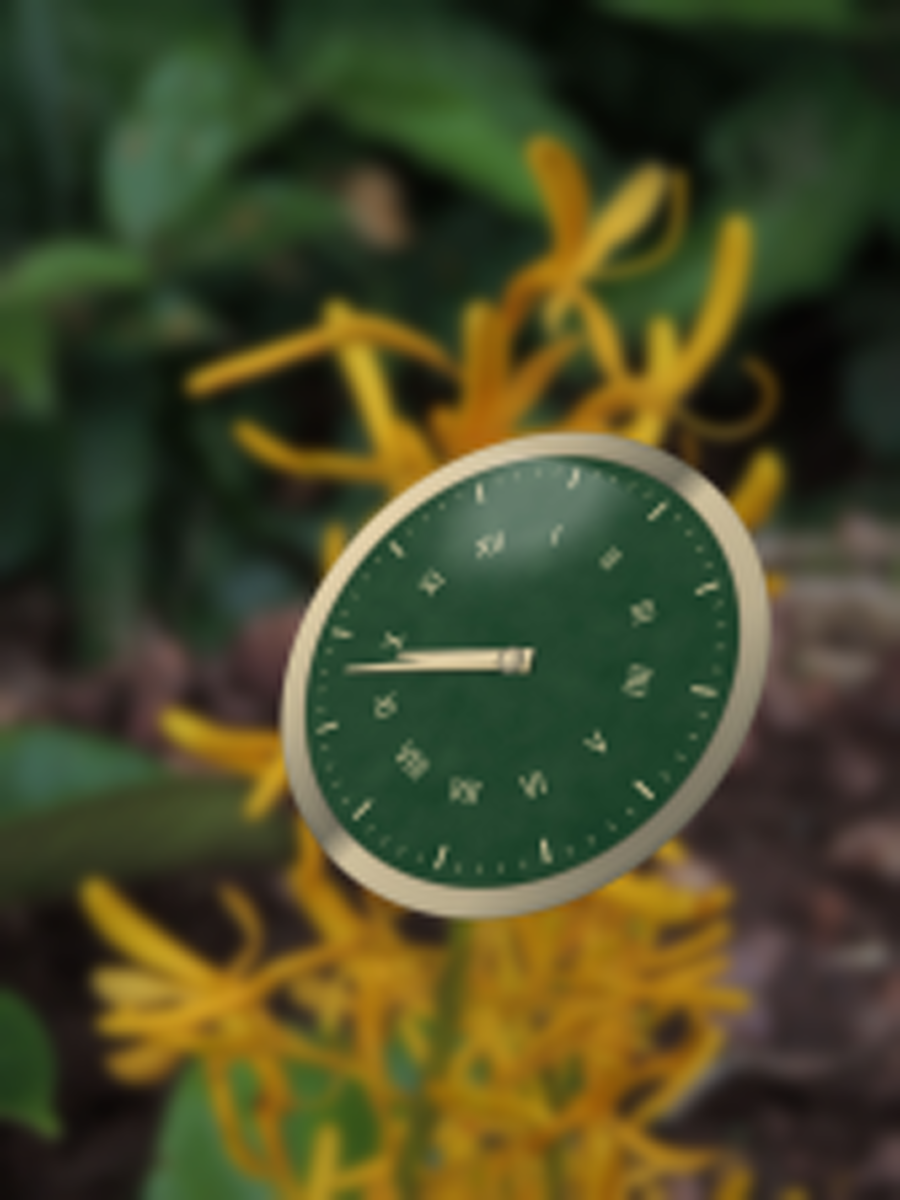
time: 9:48
